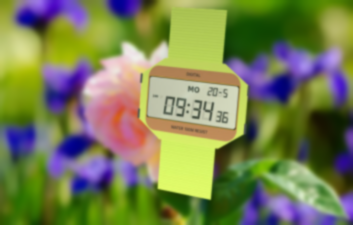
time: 9:34:36
